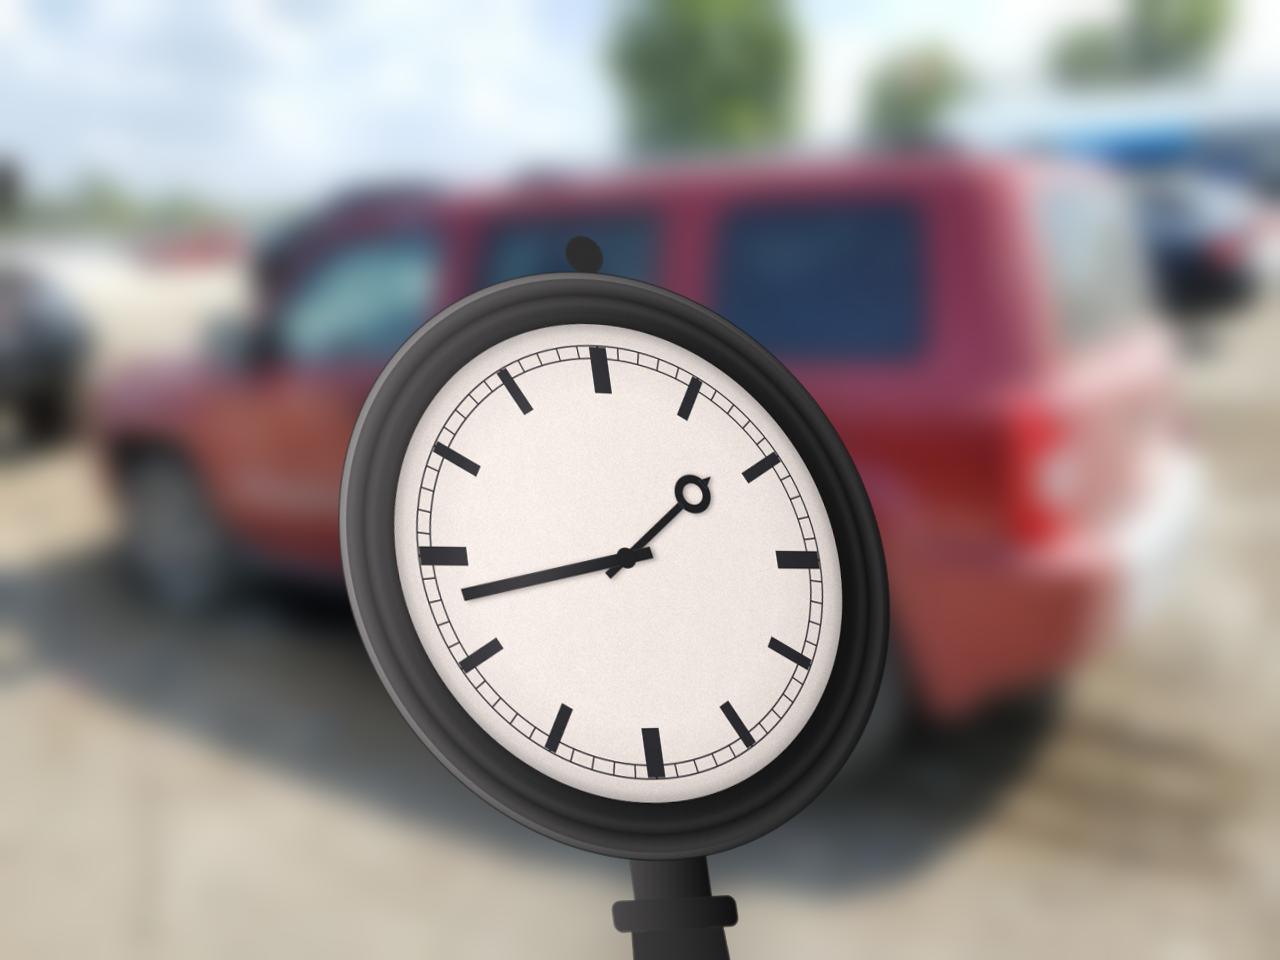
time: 1:43
